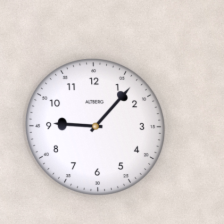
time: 9:07
